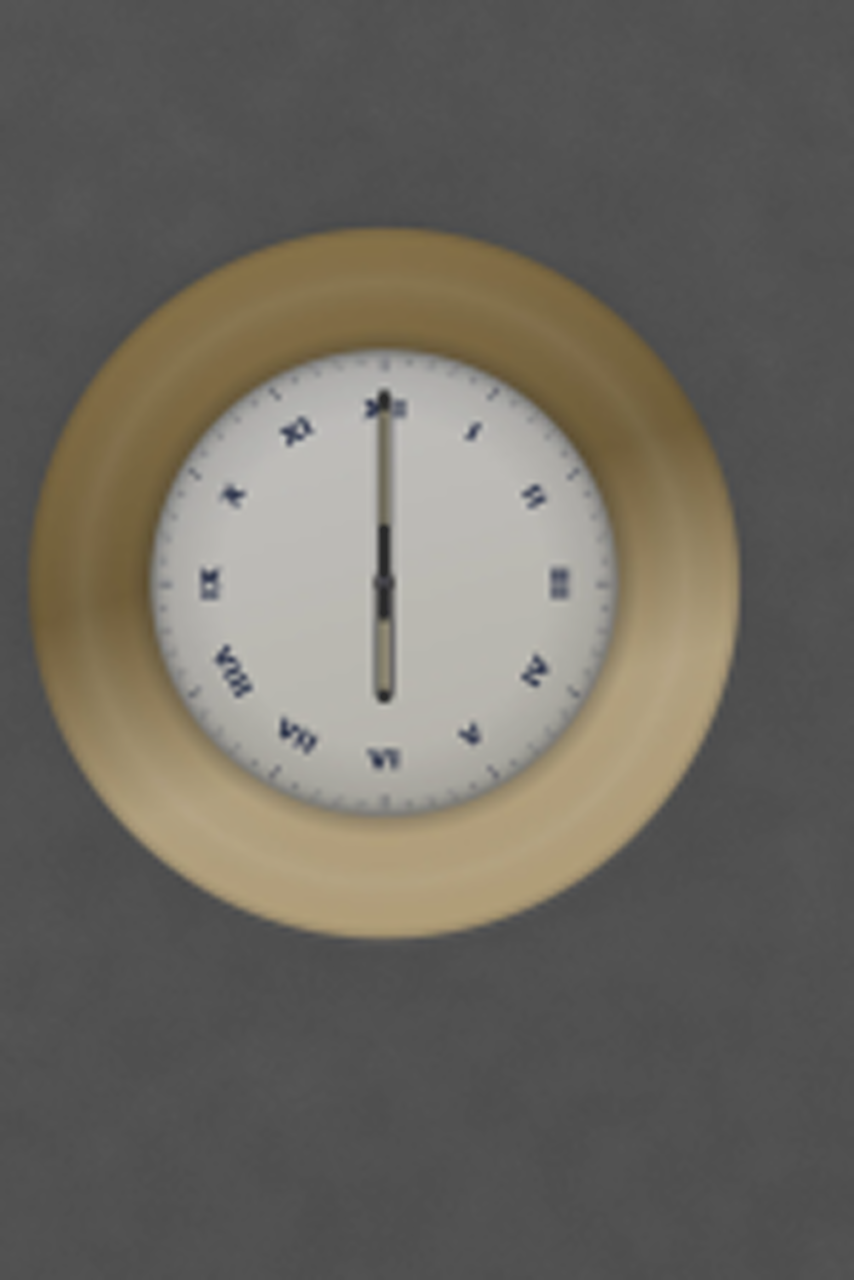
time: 6:00
